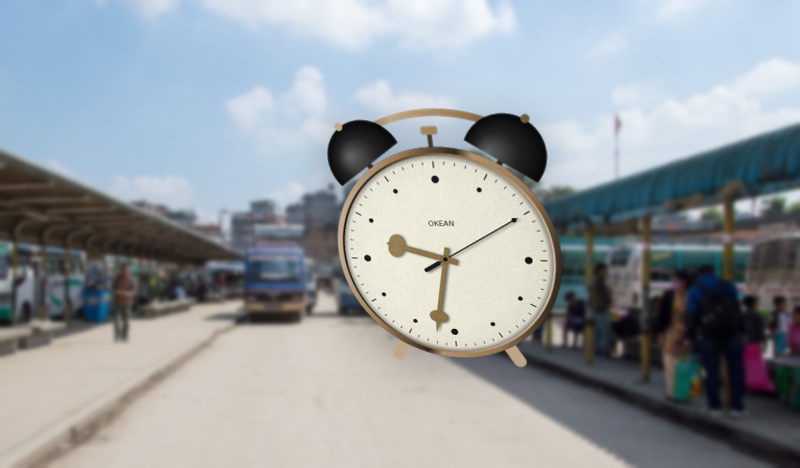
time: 9:32:10
